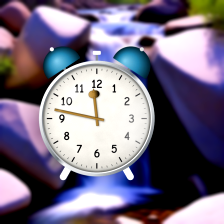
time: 11:47
